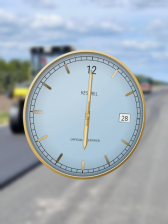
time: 6:00
